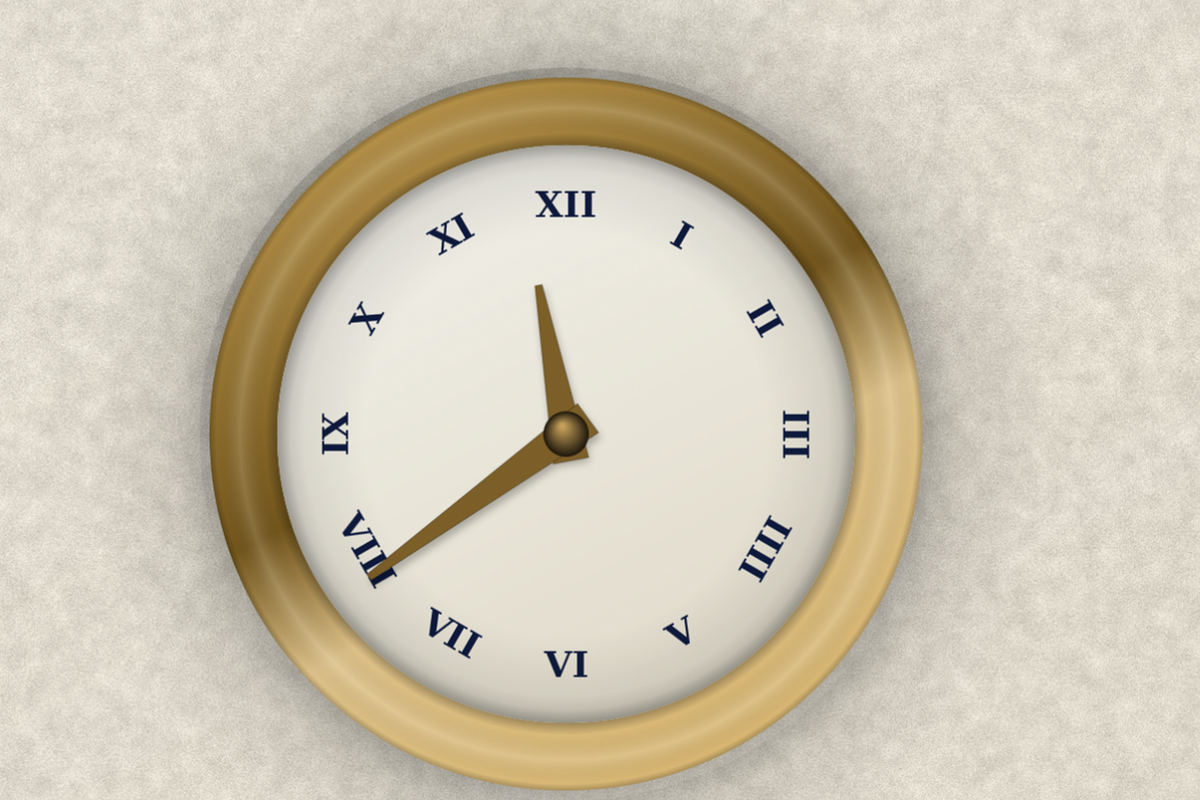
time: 11:39
